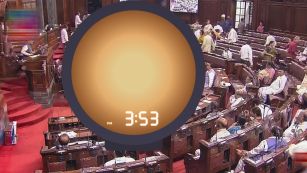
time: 3:53
